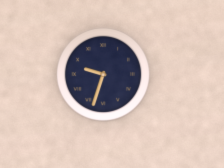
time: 9:33
